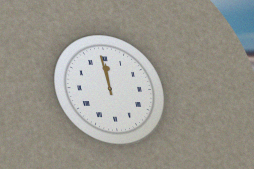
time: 11:59
